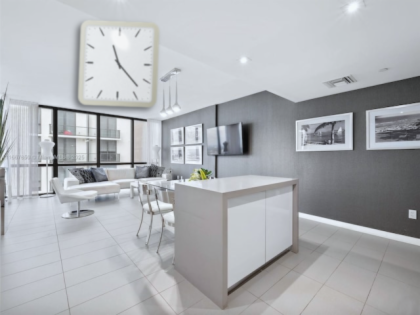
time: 11:23
